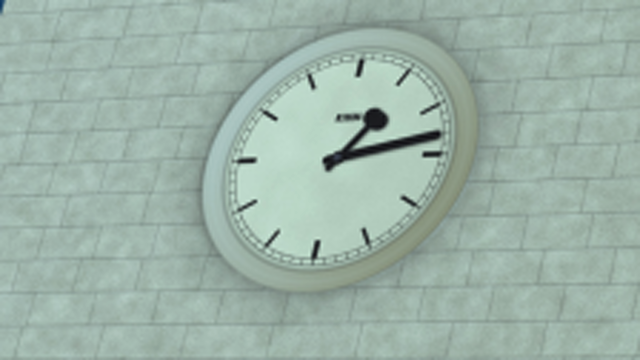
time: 1:13
